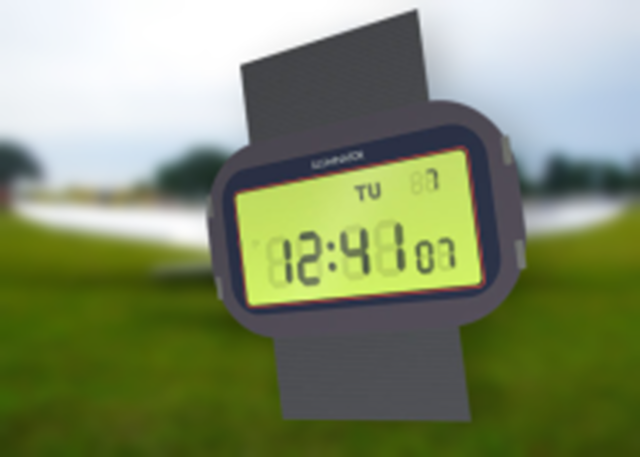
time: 12:41:07
